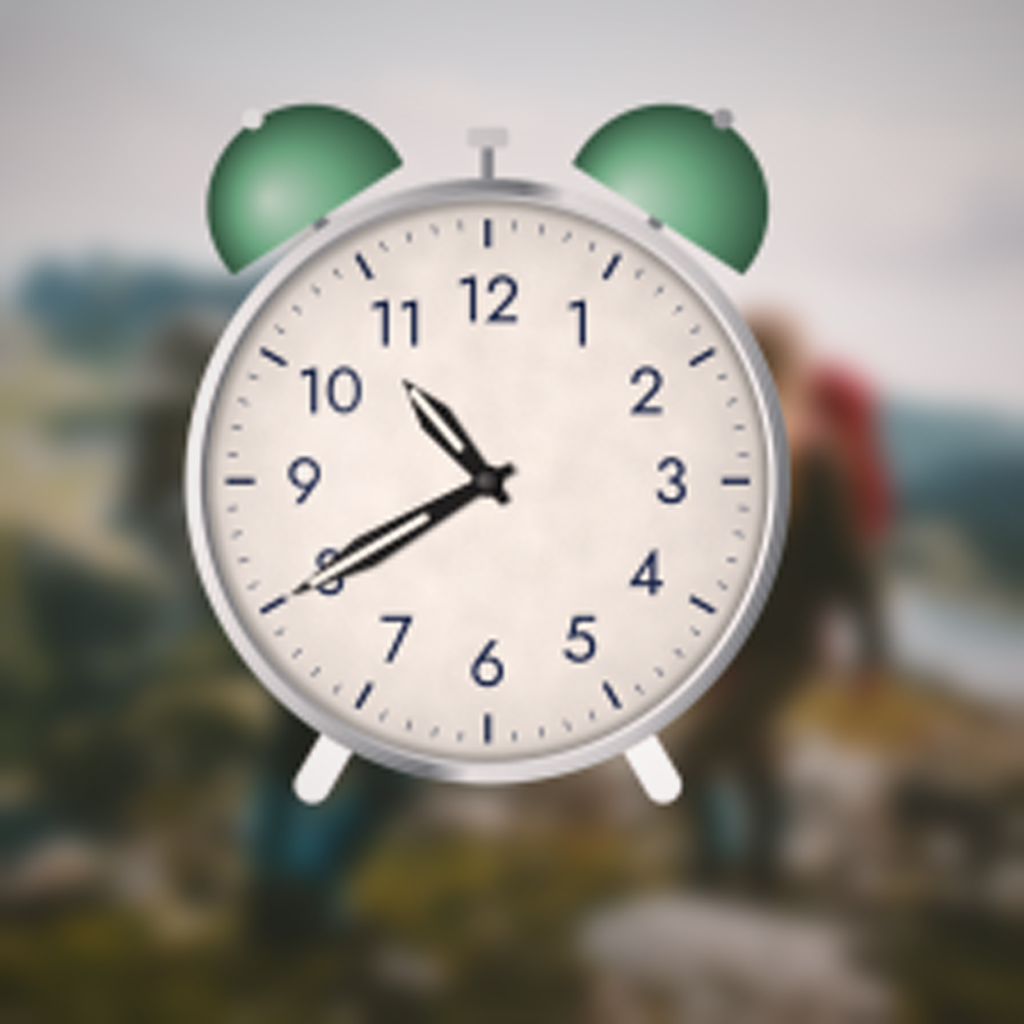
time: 10:40
